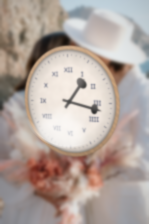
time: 1:17
